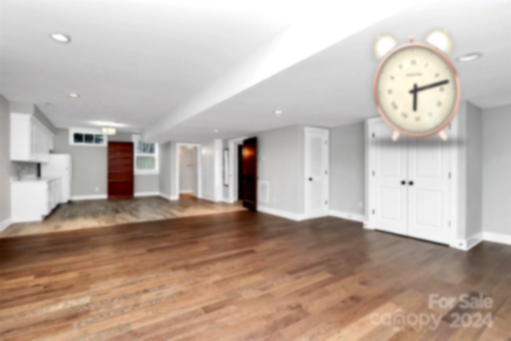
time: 6:13
